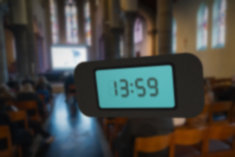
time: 13:59
